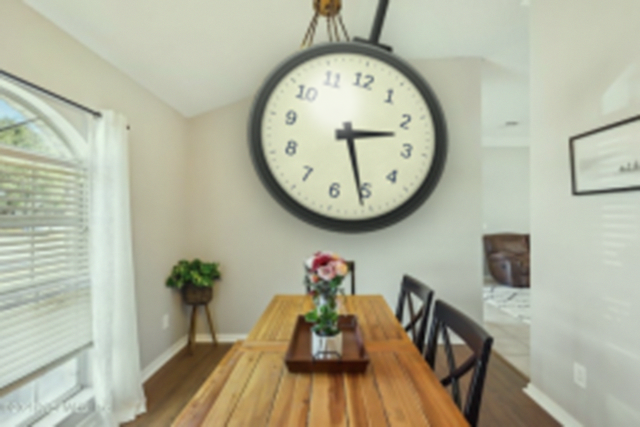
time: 2:26
